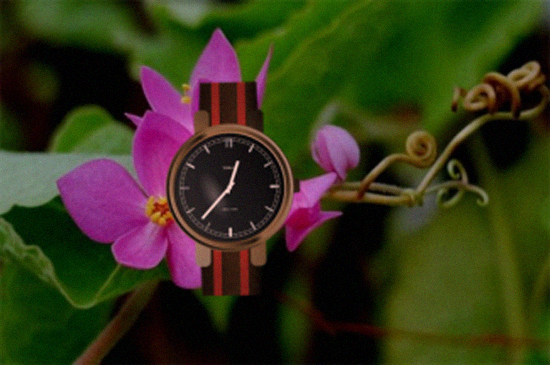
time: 12:37
